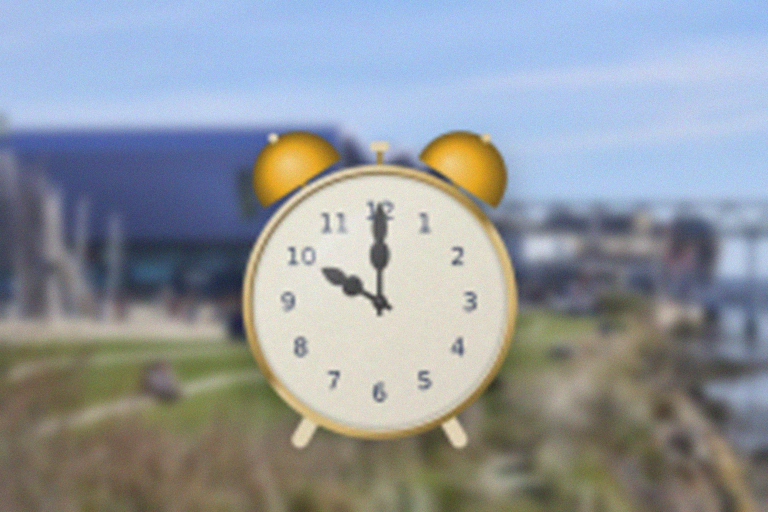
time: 10:00
